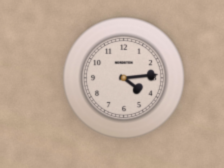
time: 4:14
